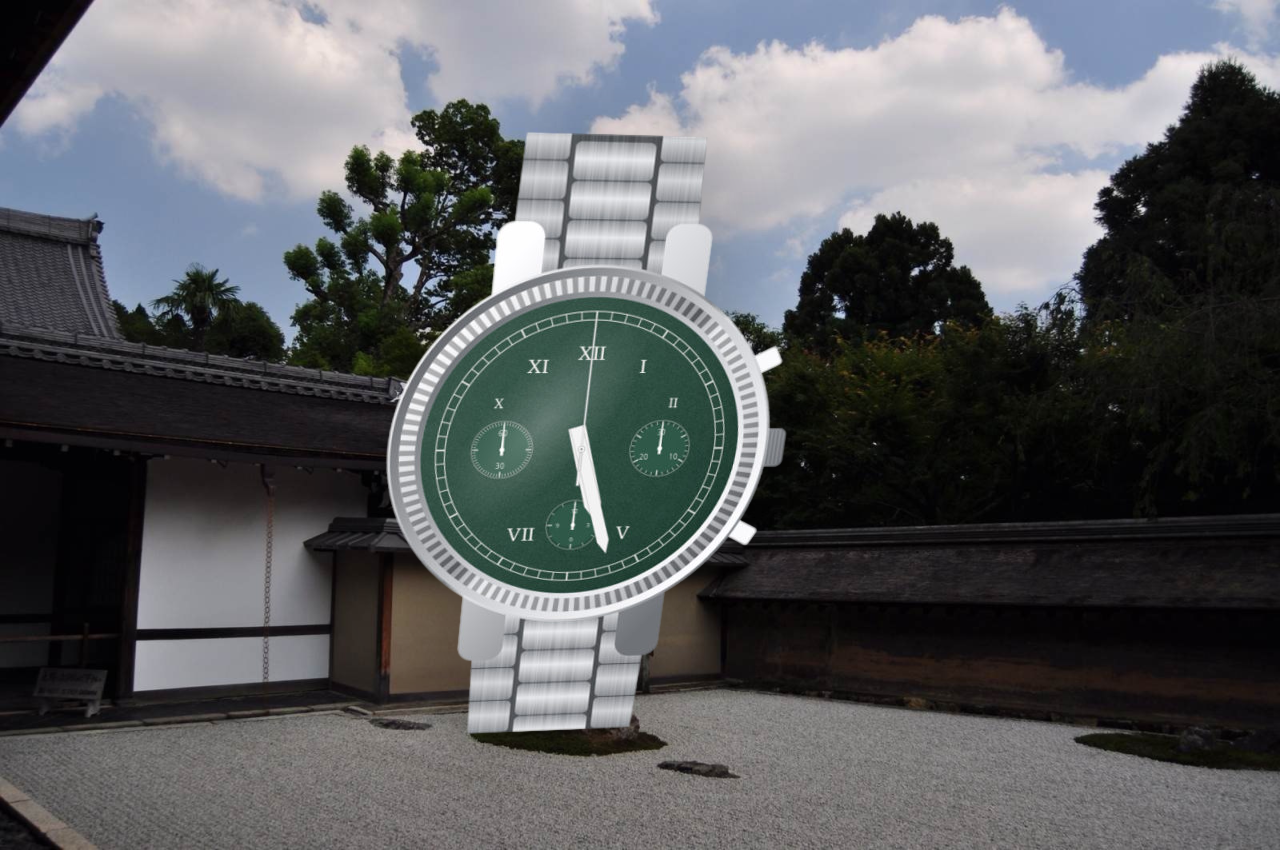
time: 5:27
